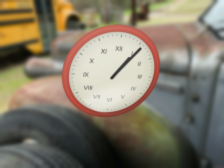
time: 1:06
